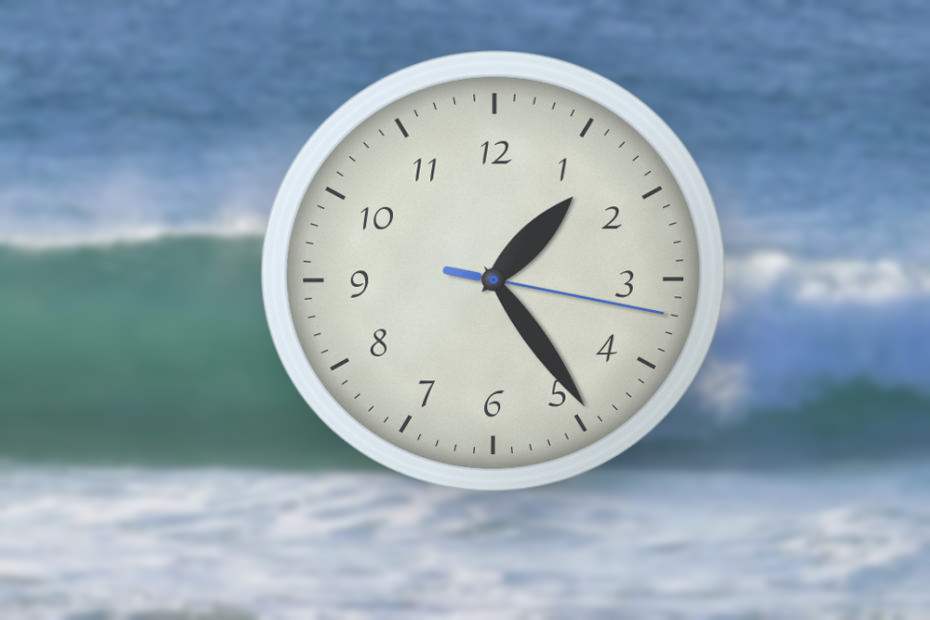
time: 1:24:17
